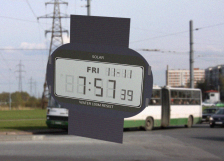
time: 7:57:39
